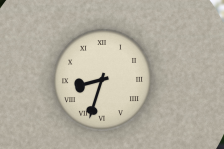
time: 8:33
